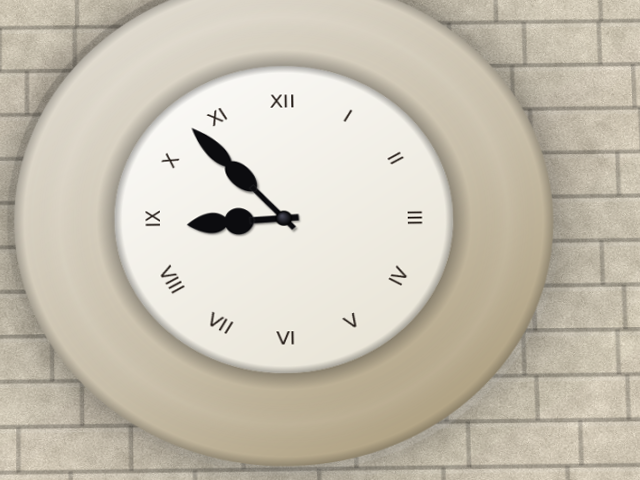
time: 8:53
